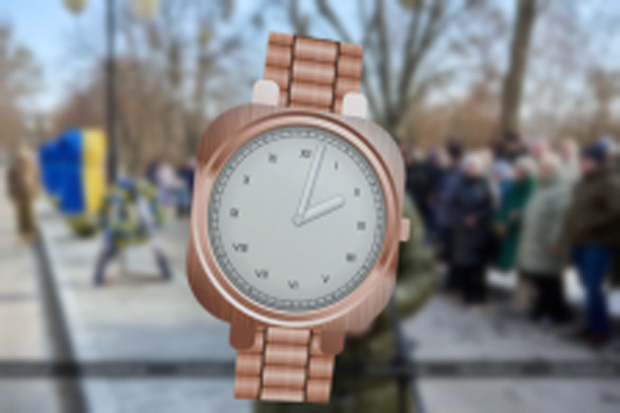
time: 2:02
